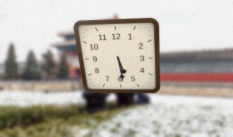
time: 5:29
